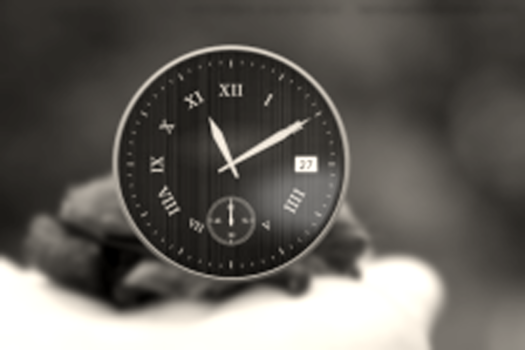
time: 11:10
